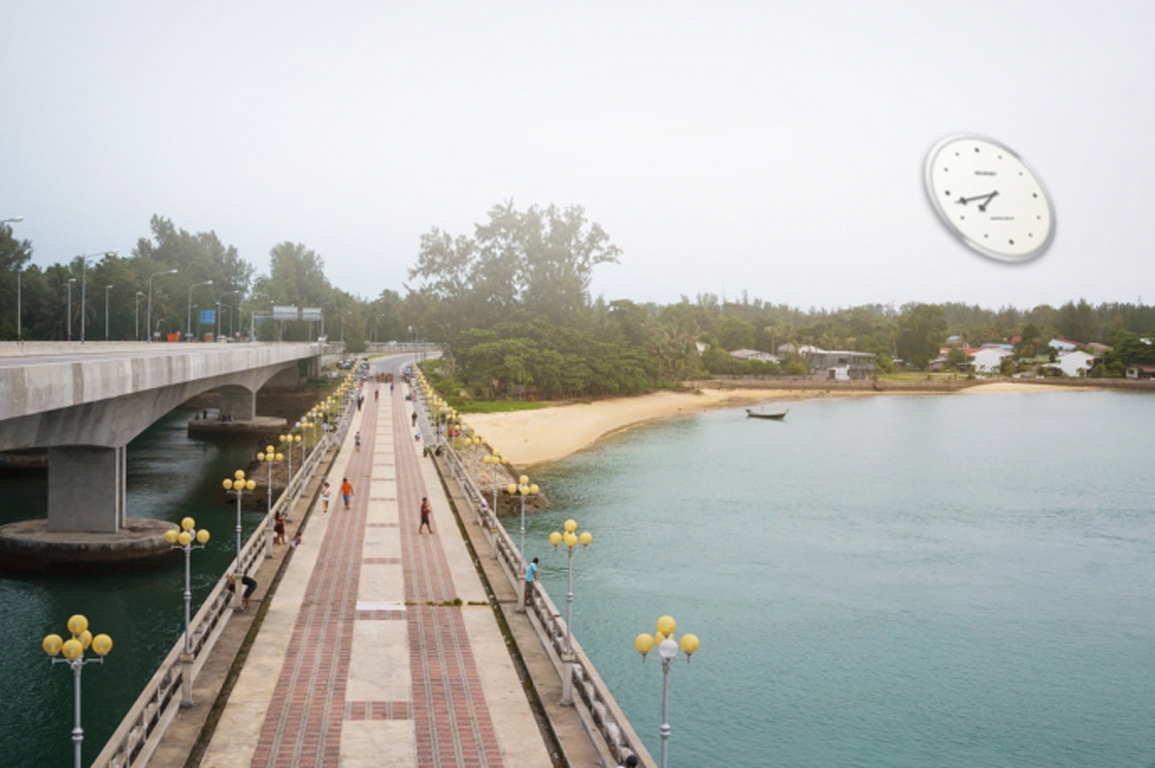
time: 7:43
